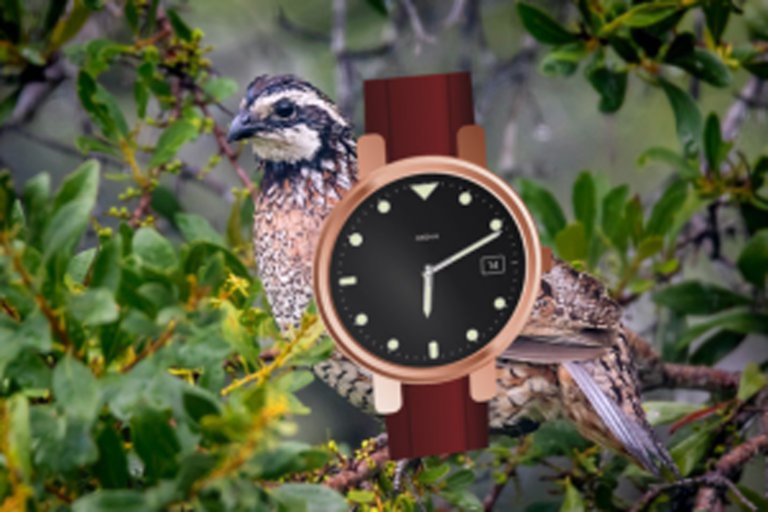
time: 6:11
